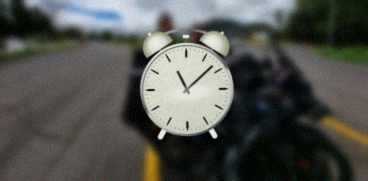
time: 11:08
